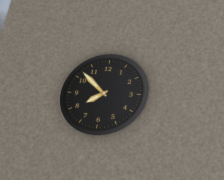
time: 7:52
